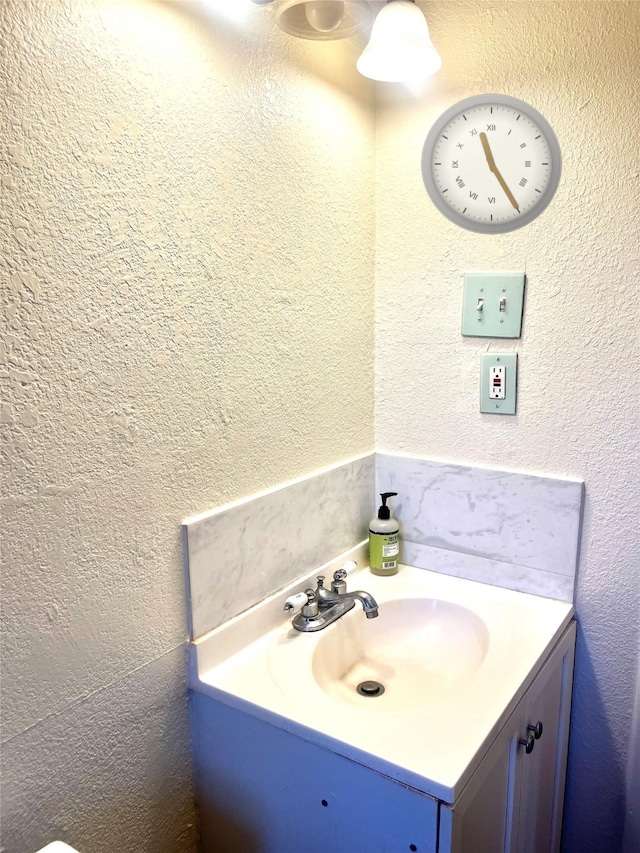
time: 11:25
